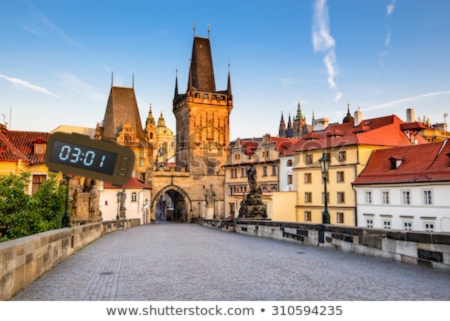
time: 3:01
